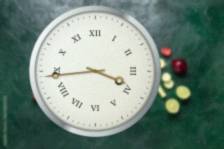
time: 3:44
